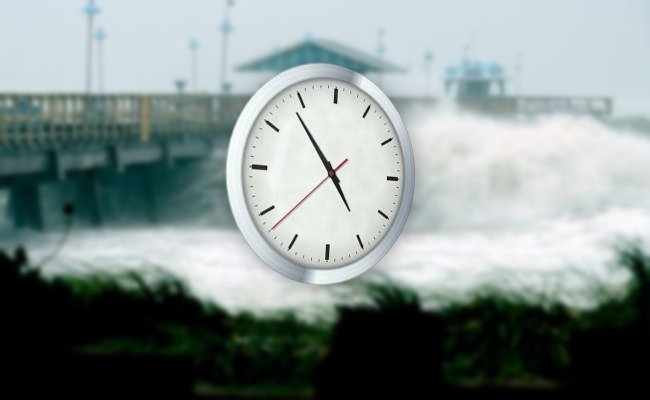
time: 4:53:38
